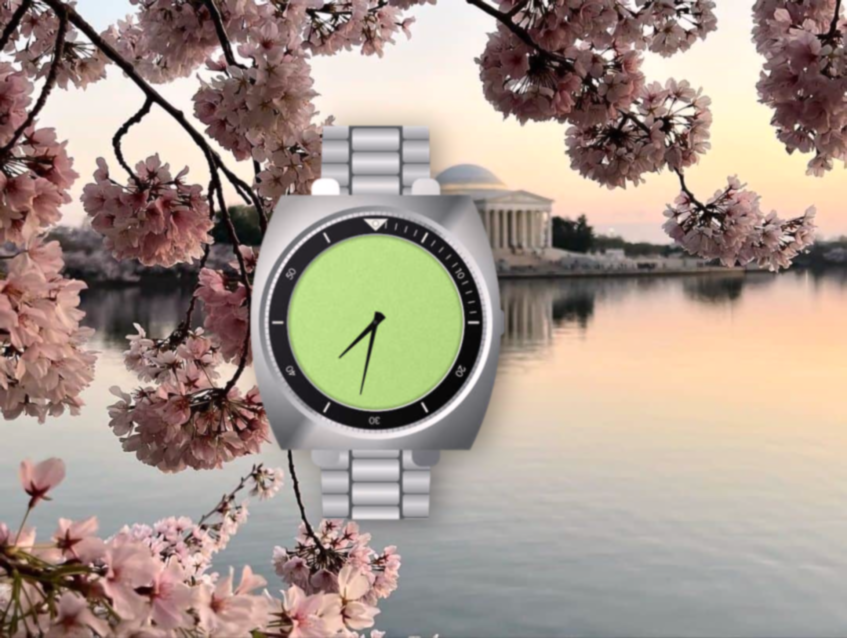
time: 7:32
